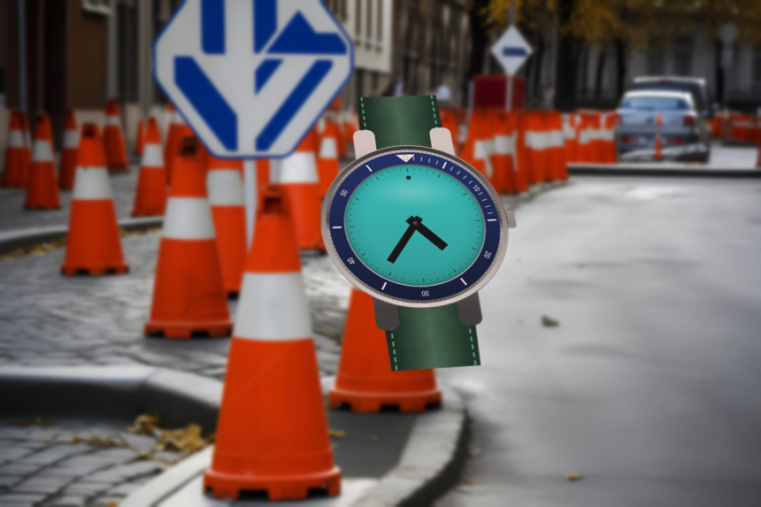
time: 4:36
